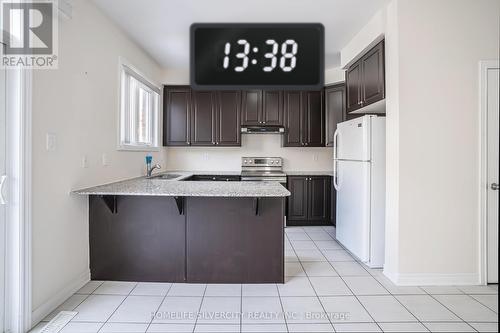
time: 13:38
